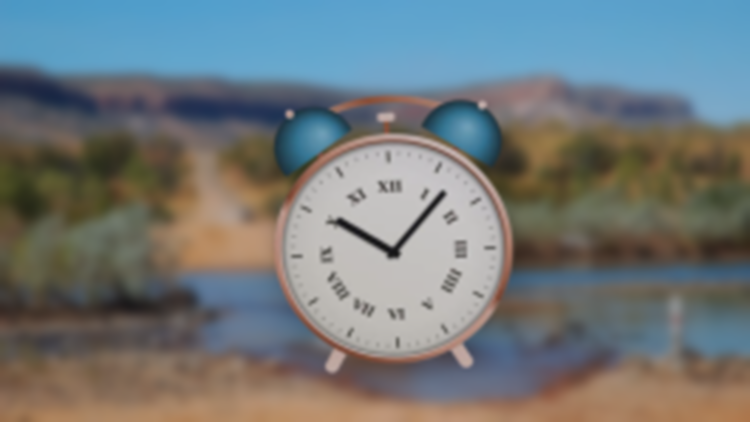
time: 10:07
